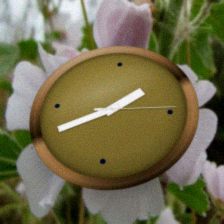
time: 1:40:14
